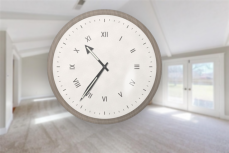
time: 10:36
